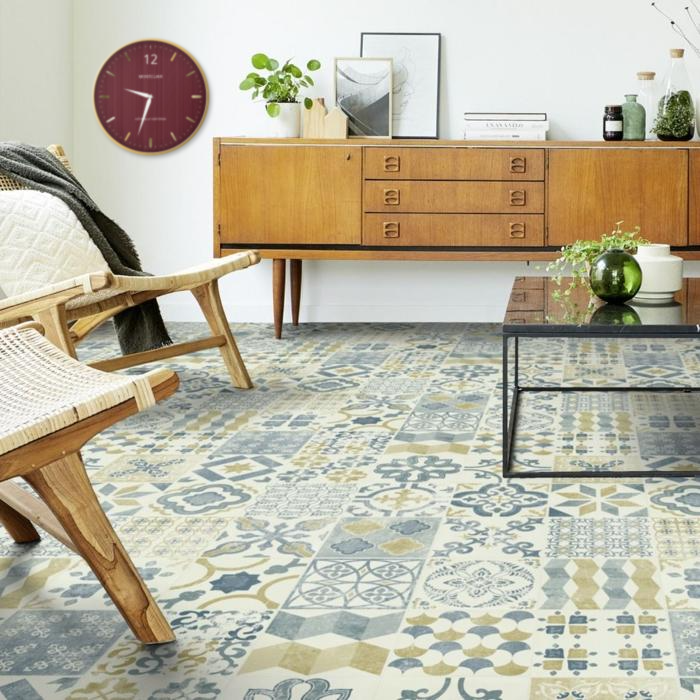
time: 9:33
